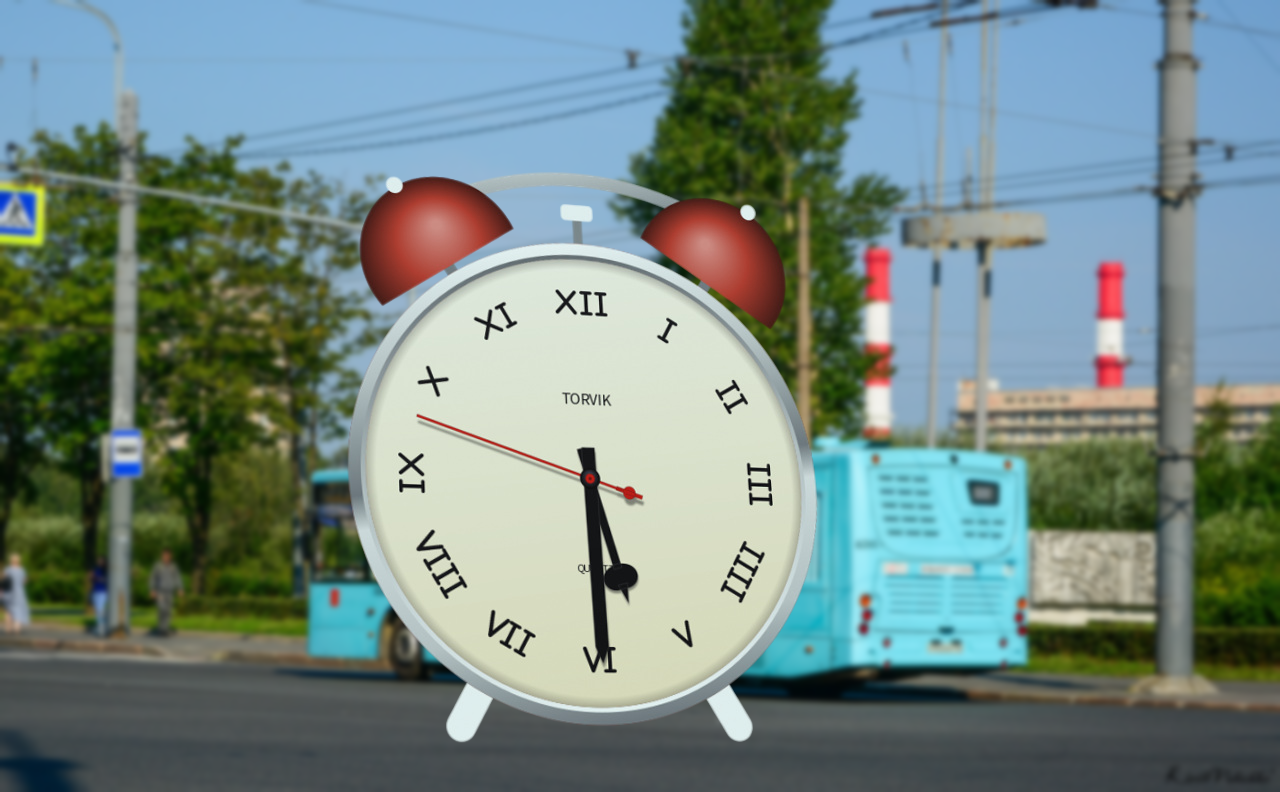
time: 5:29:48
